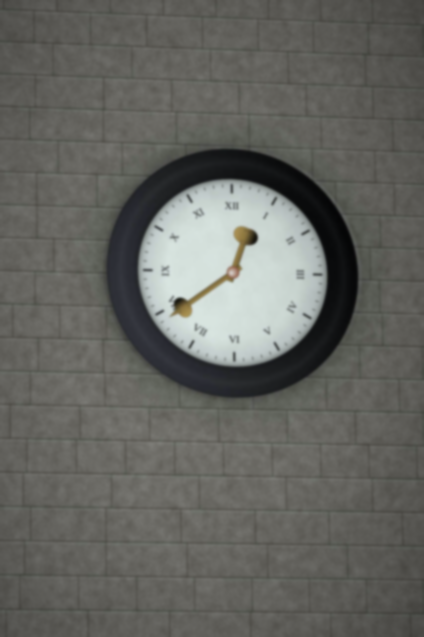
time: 12:39
